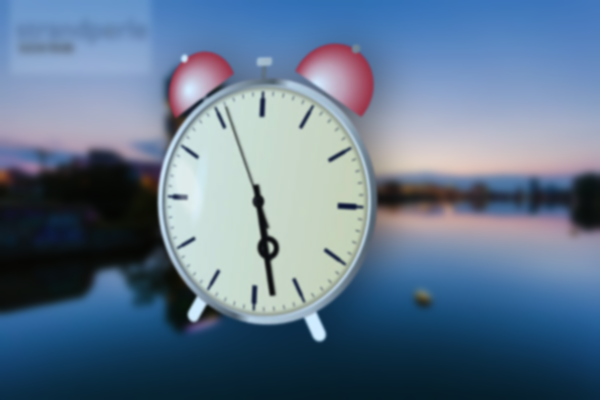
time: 5:27:56
